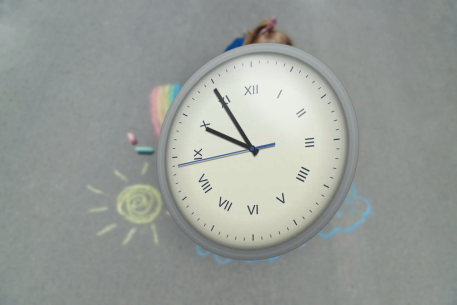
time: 9:54:44
